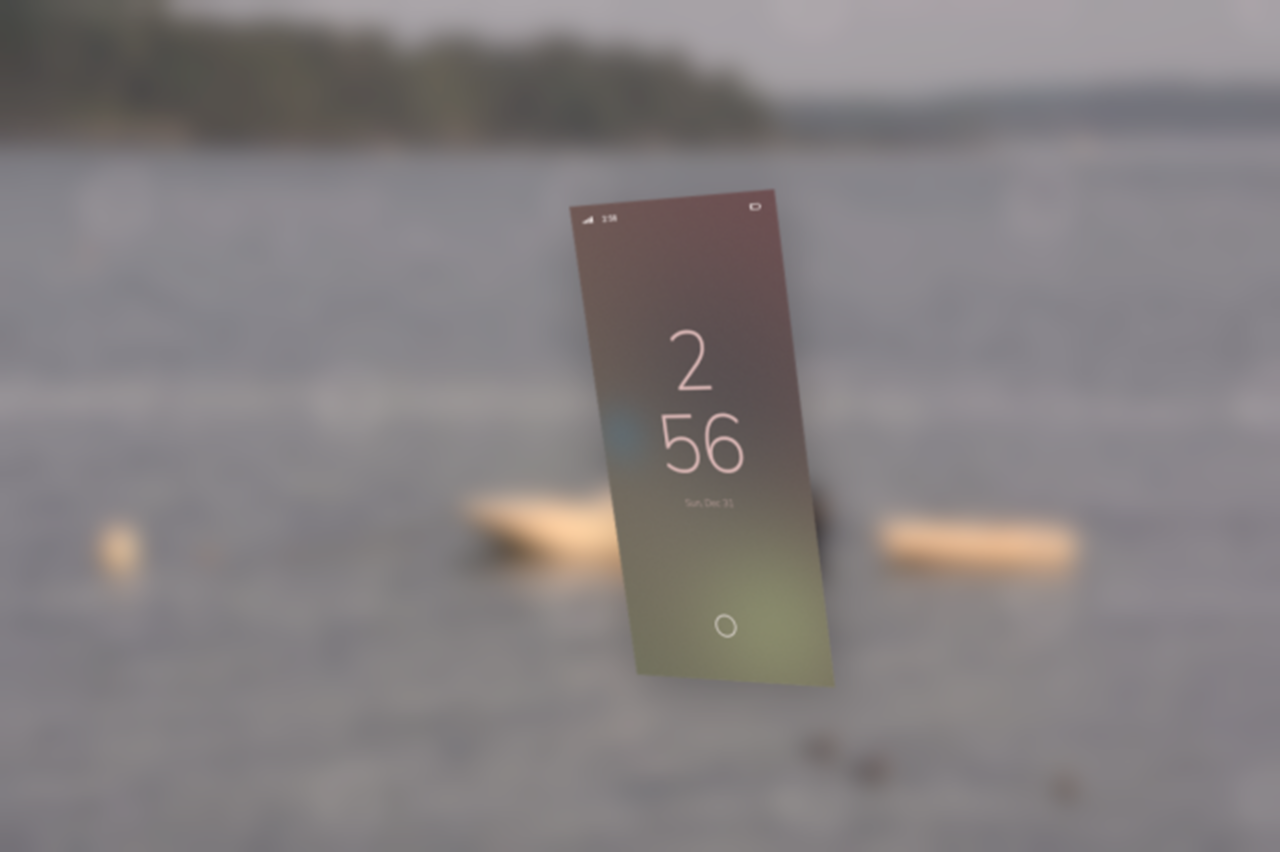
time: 2:56
